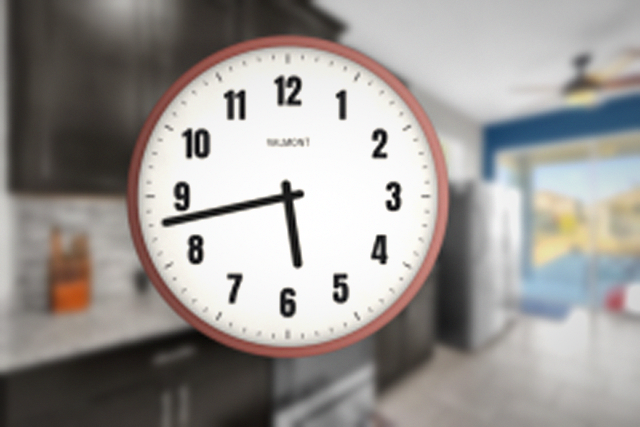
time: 5:43
